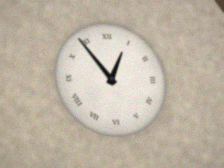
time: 12:54
